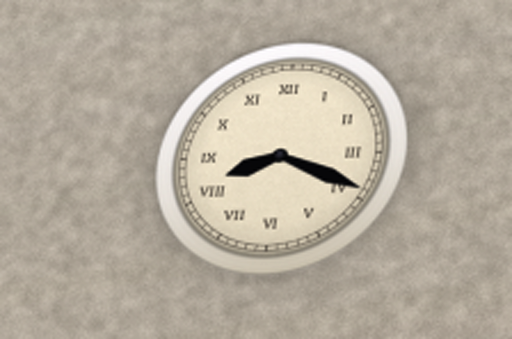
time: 8:19
